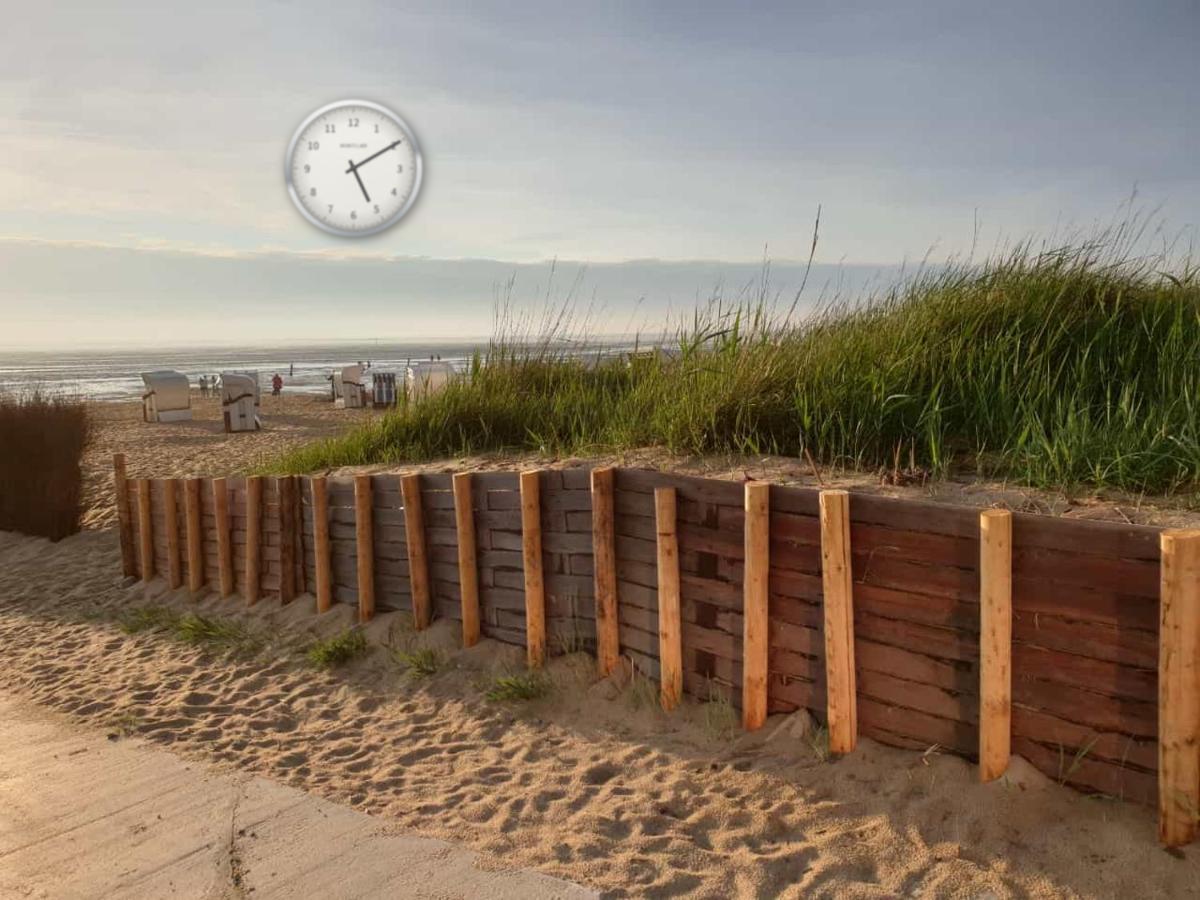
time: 5:10
